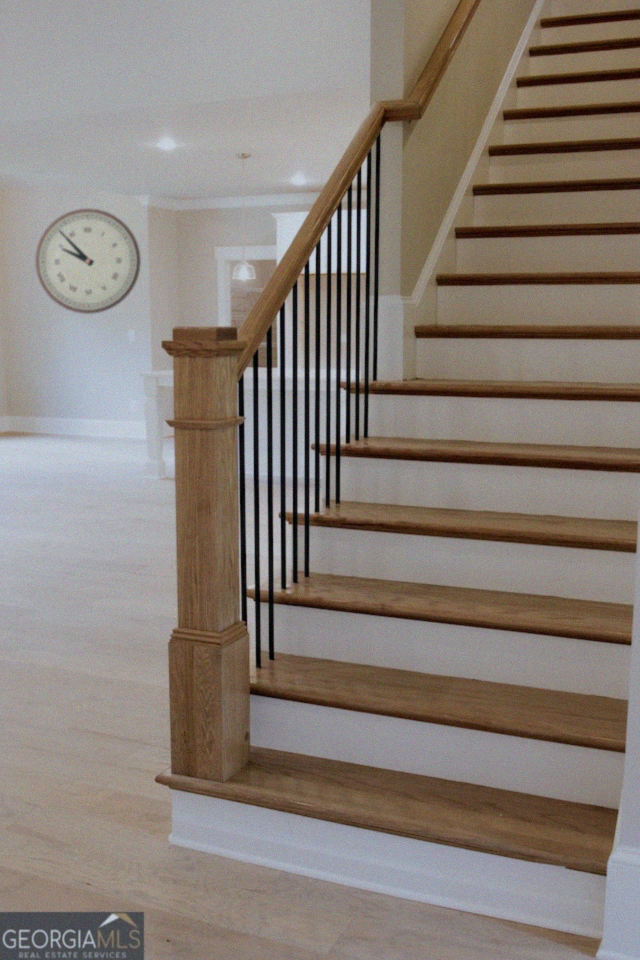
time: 9:53
